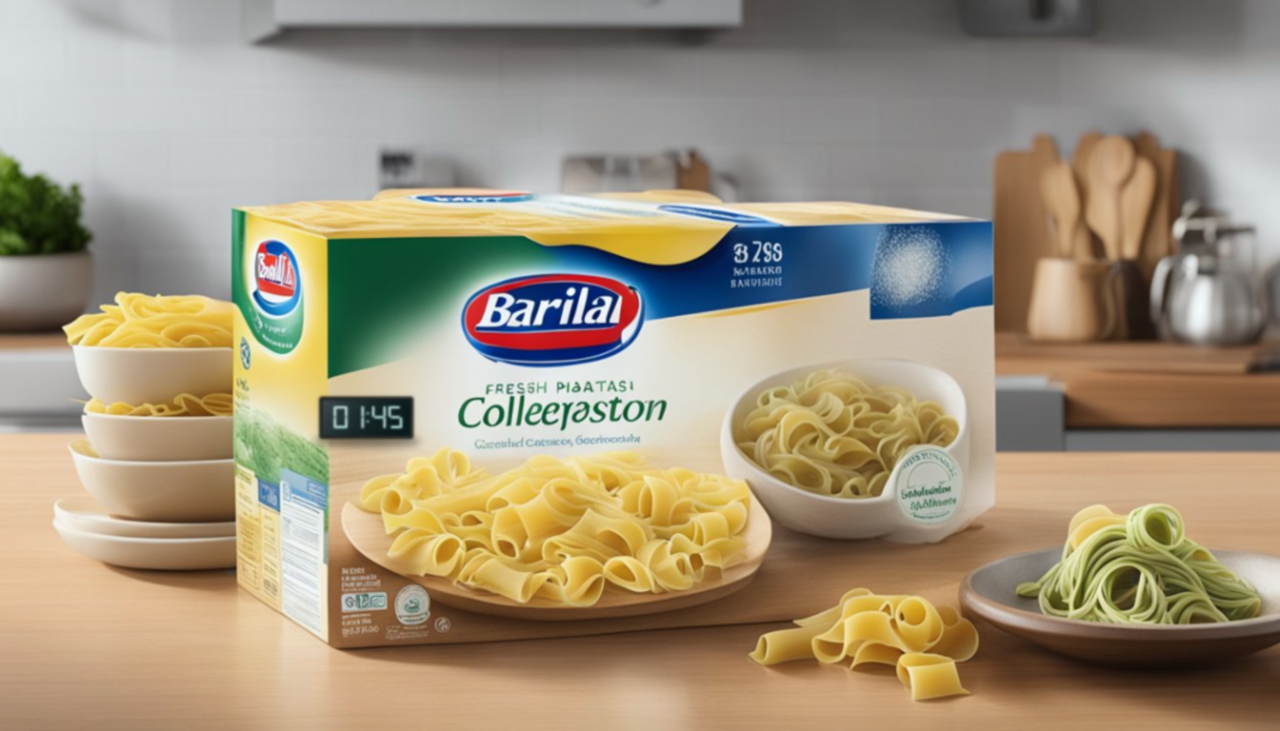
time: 1:45
